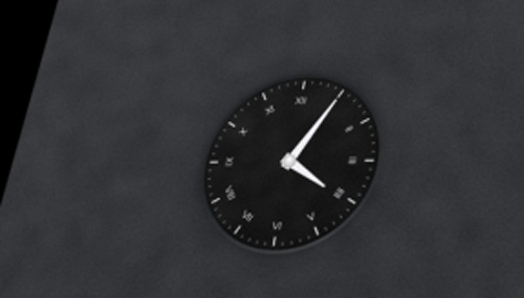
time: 4:05
